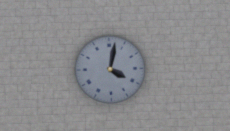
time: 4:02
